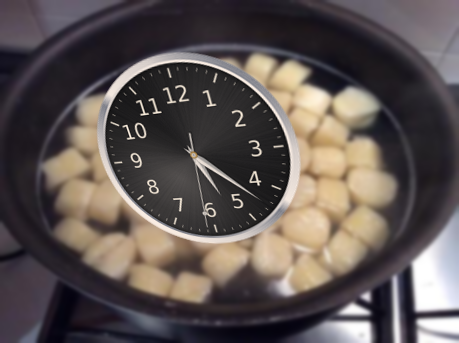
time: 5:22:31
